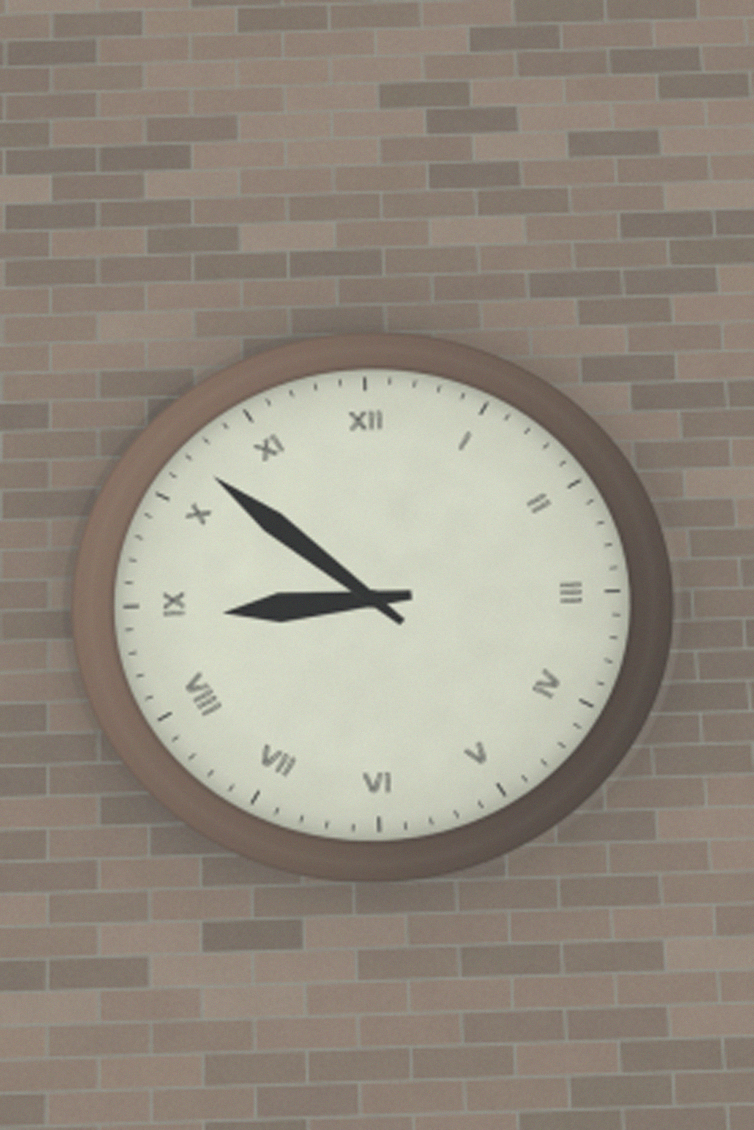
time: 8:52
